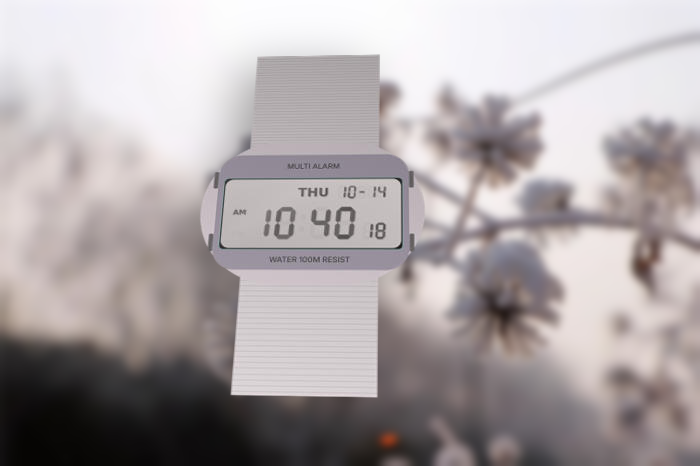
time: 10:40:18
